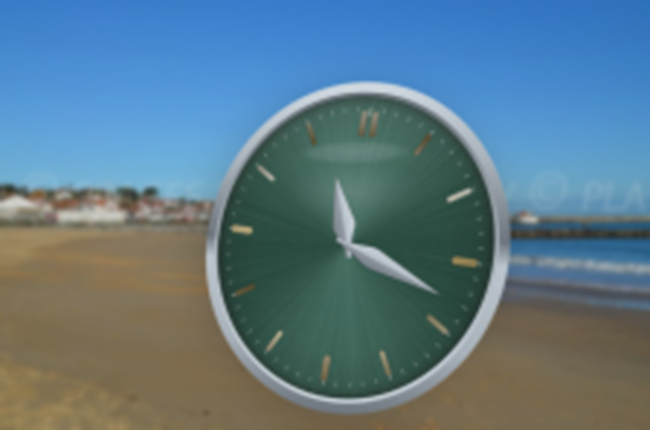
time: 11:18
